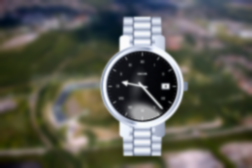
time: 9:23
